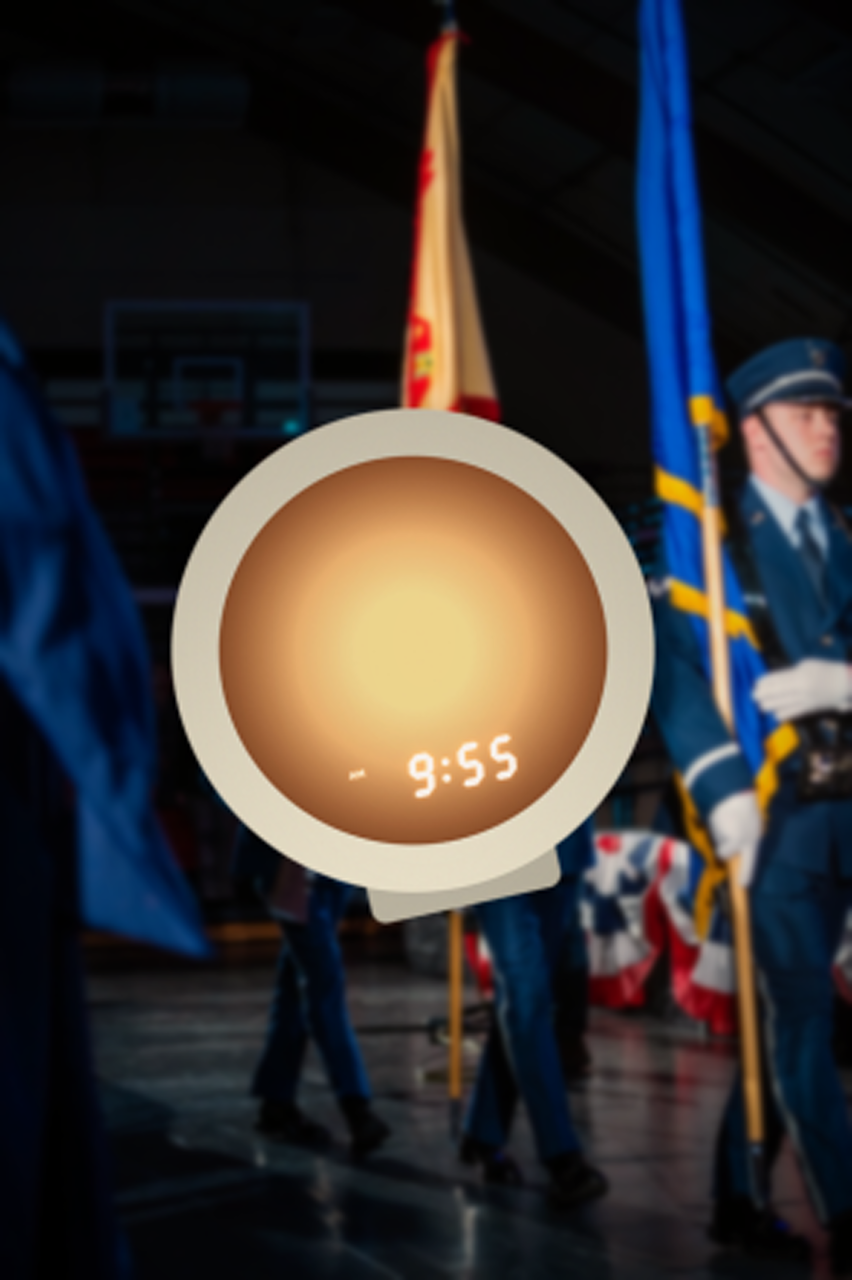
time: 9:55
